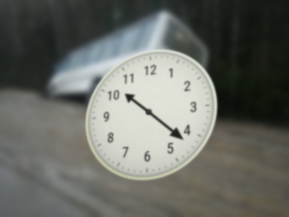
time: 10:22
